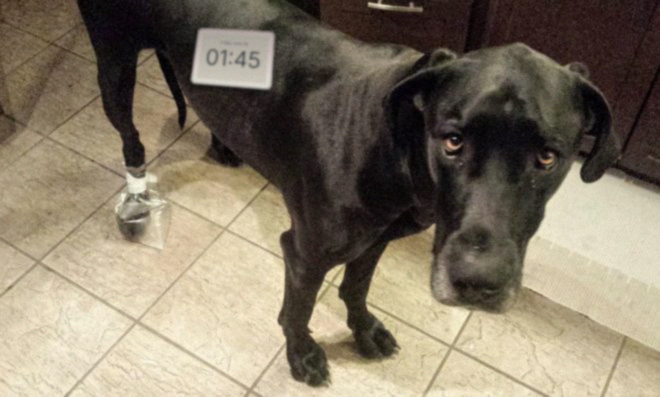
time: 1:45
